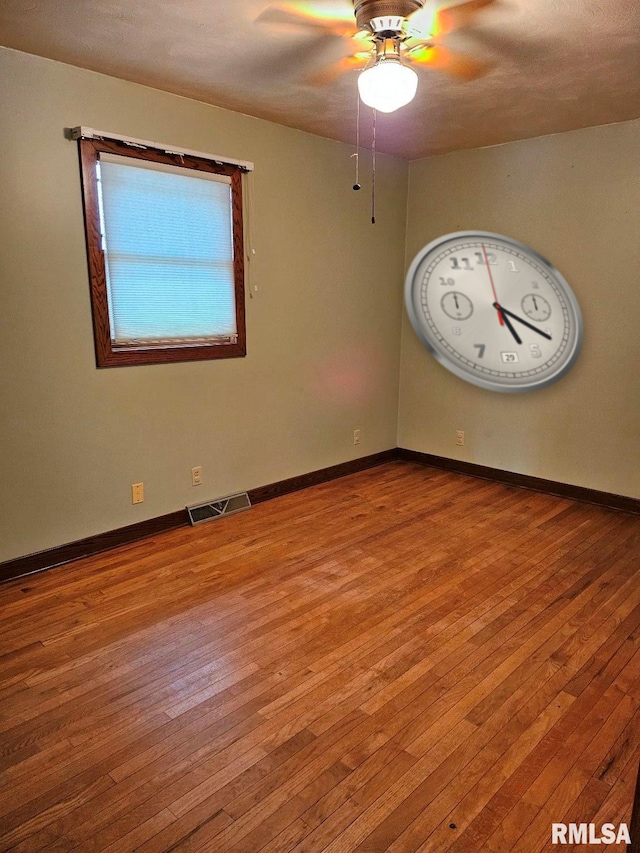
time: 5:21
